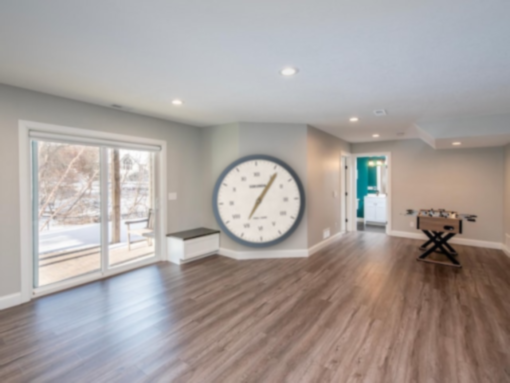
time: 7:06
